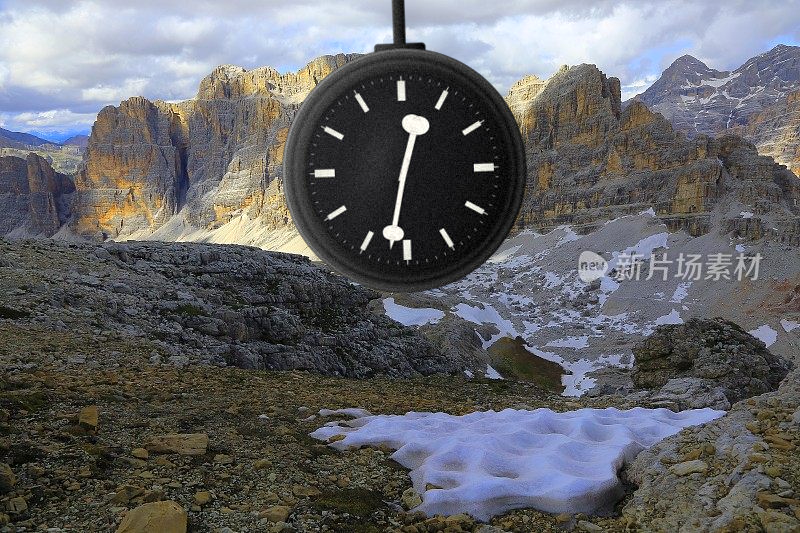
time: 12:32
